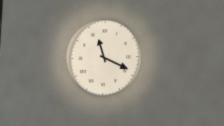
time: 11:19
